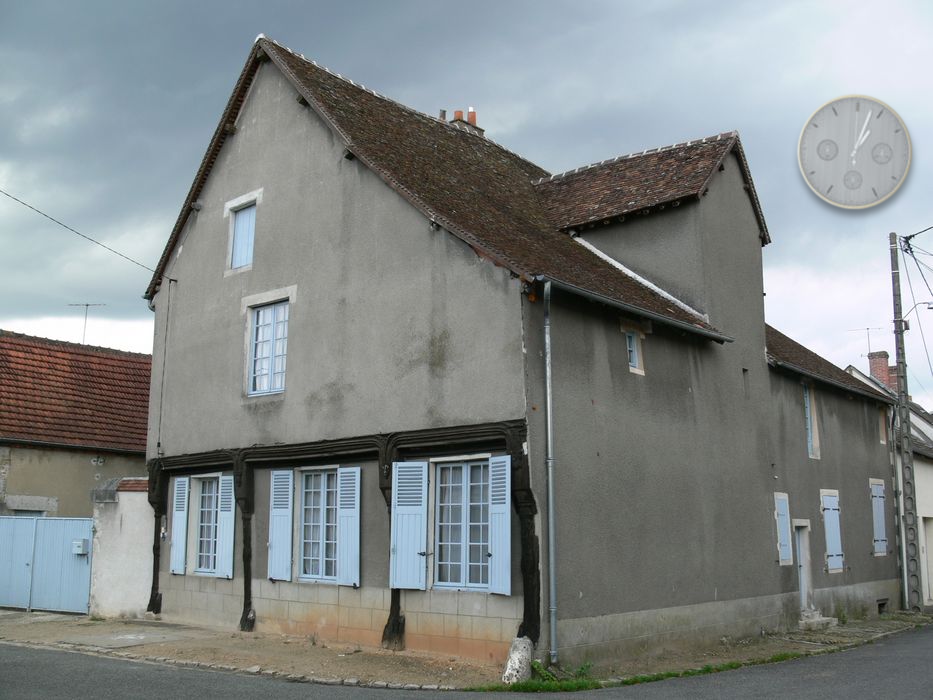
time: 1:03
